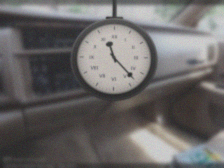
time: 11:23
